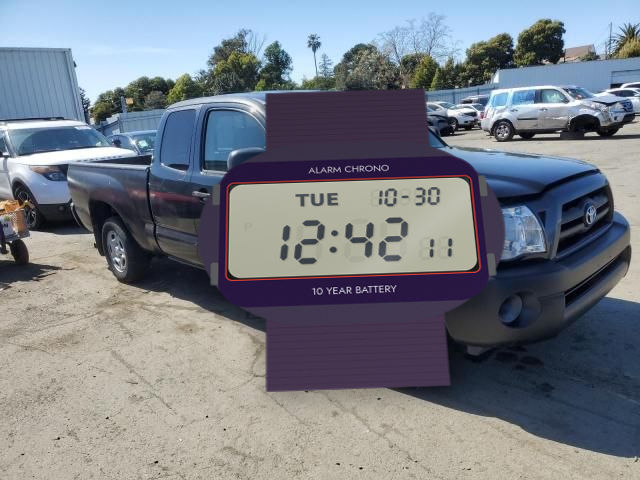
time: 12:42:11
